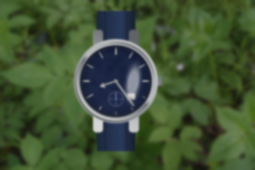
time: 8:24
